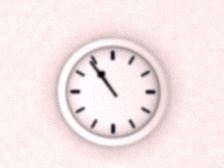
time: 10:54
